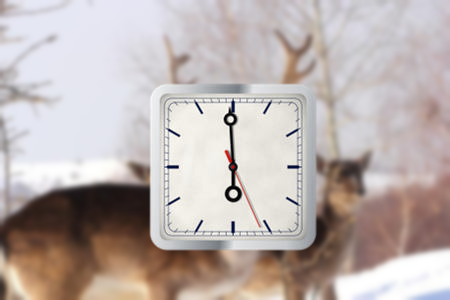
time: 5:59:26
